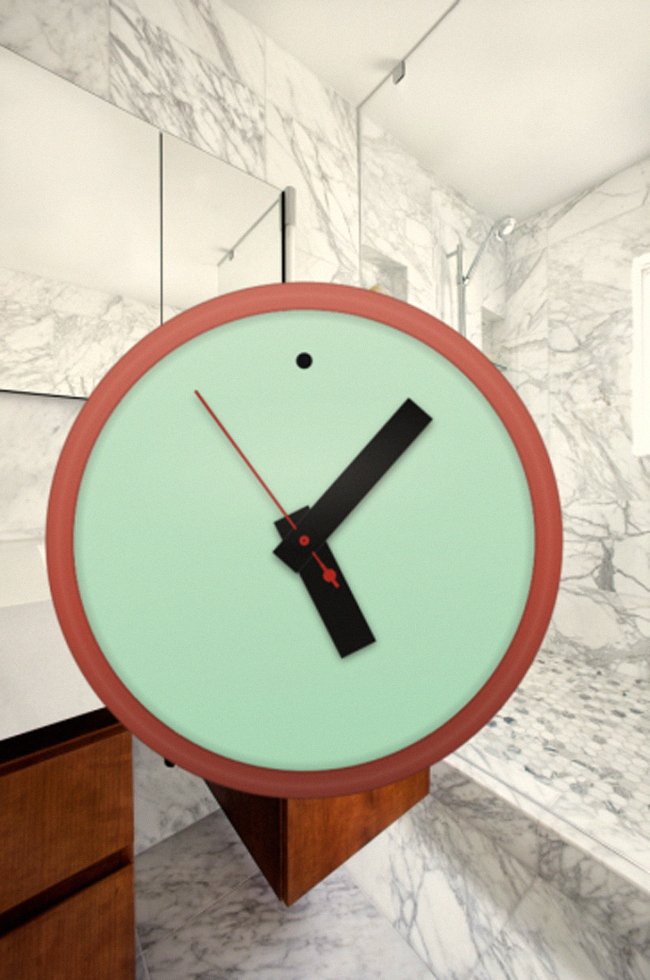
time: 5:06:54
